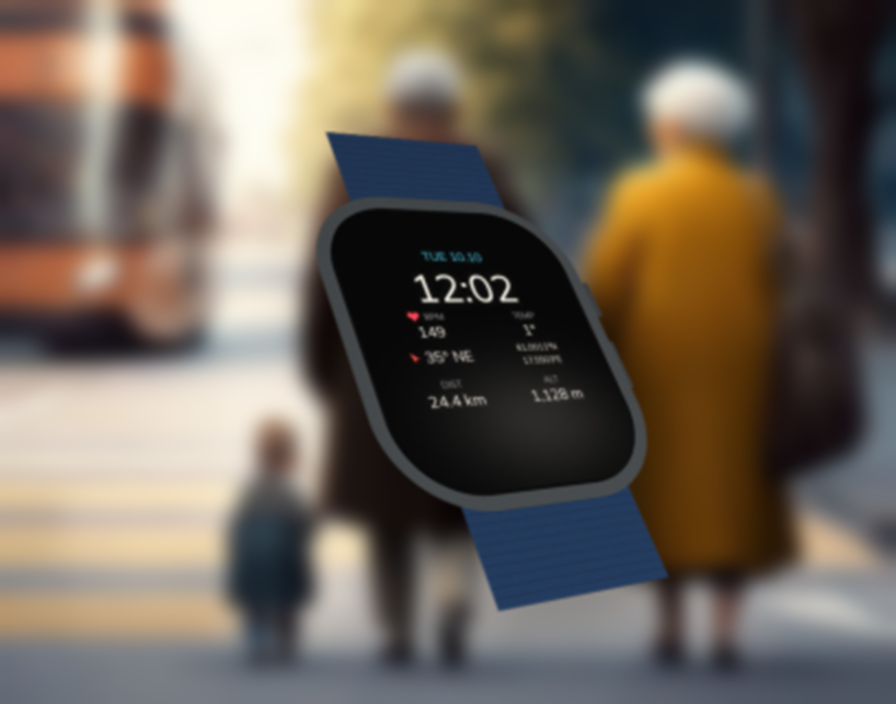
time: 12:02
